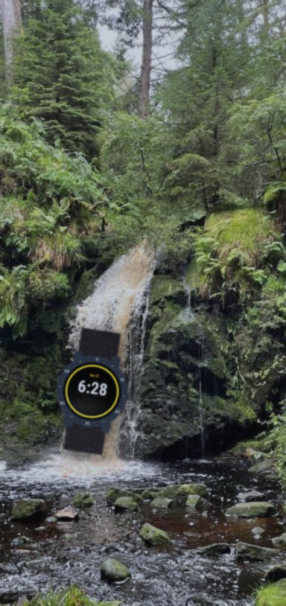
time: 6:28
